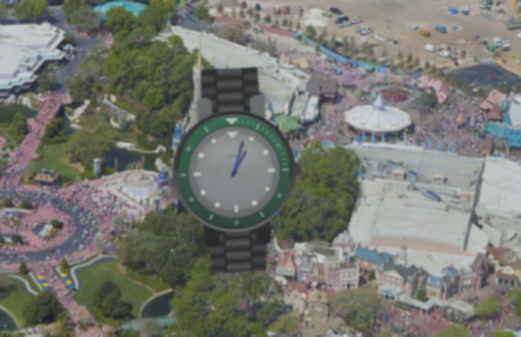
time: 1:03
